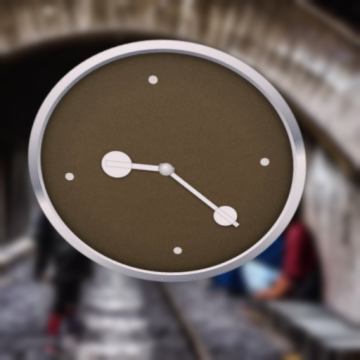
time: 9:23
